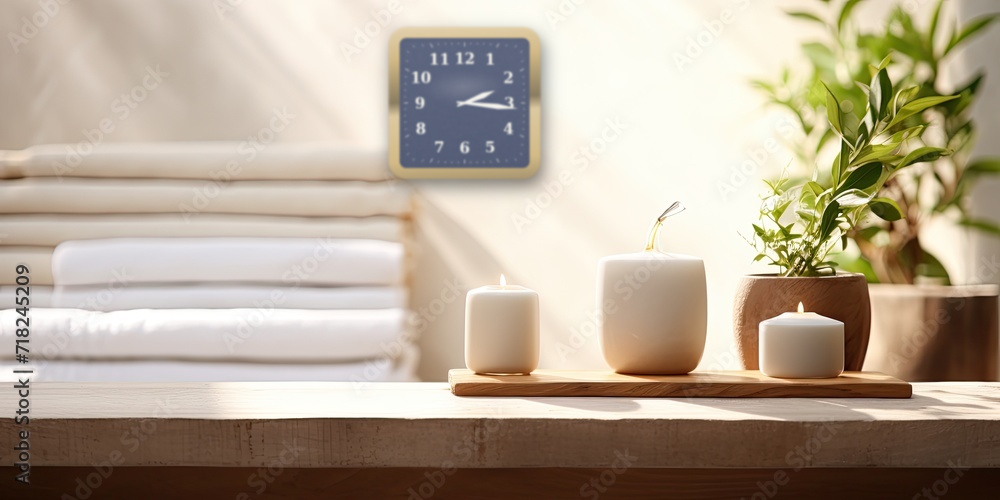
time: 2:16
